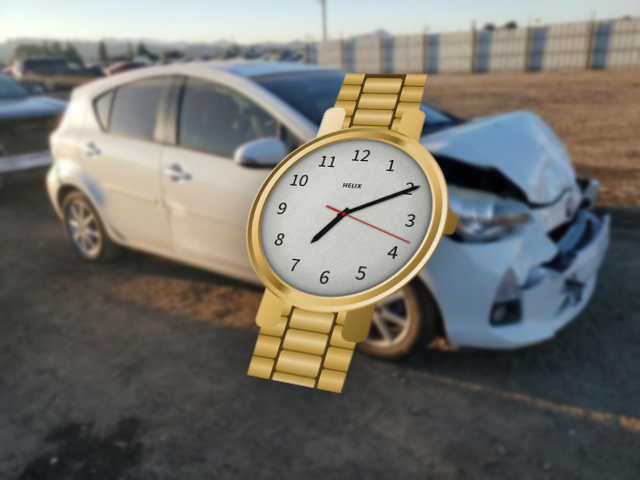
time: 7:10:18
